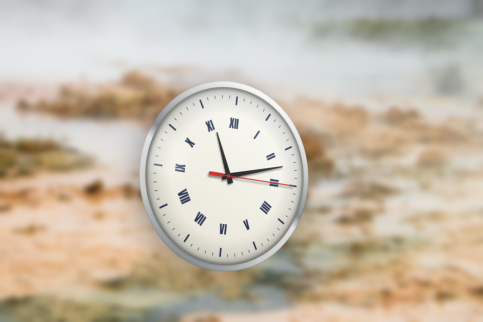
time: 11:12:15
